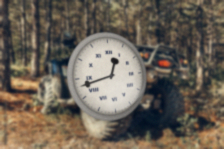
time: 12:43
